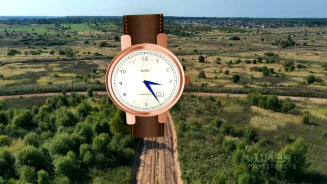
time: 3:25
